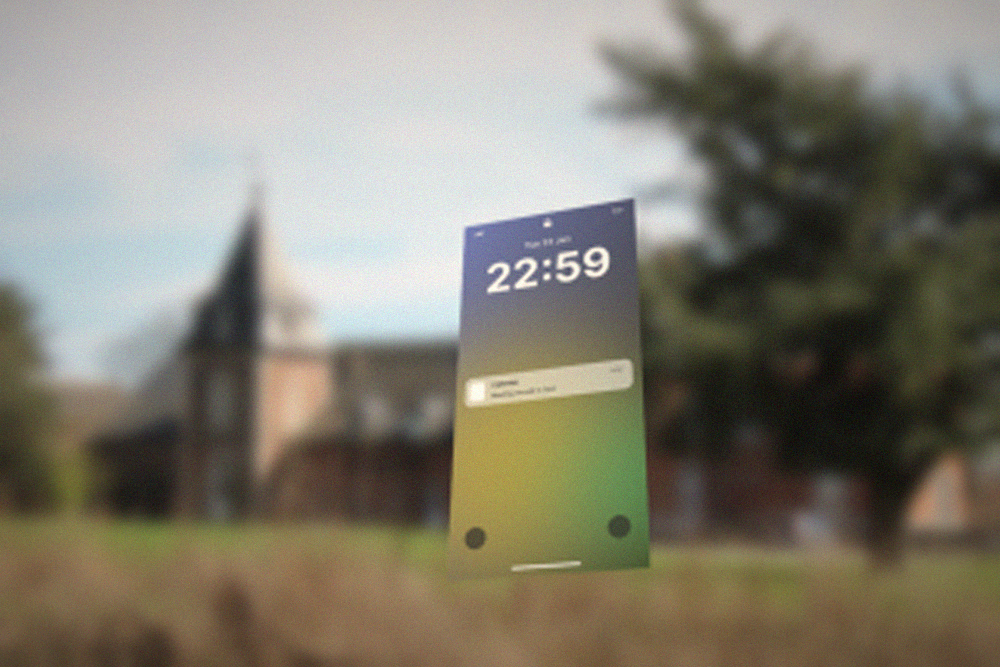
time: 22:59
